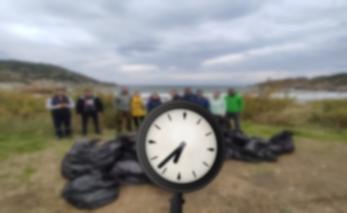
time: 6:37
